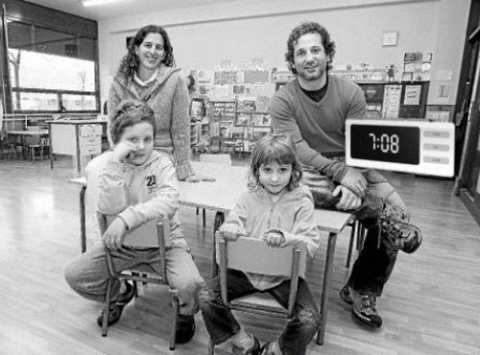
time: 7:08
